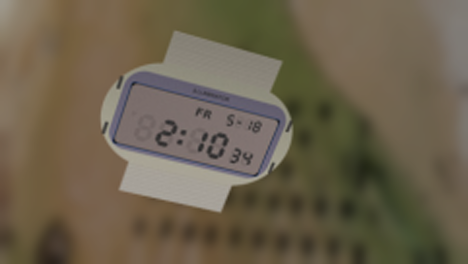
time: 2:10:34
